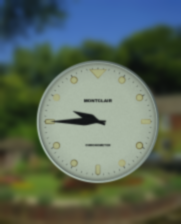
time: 9:45
